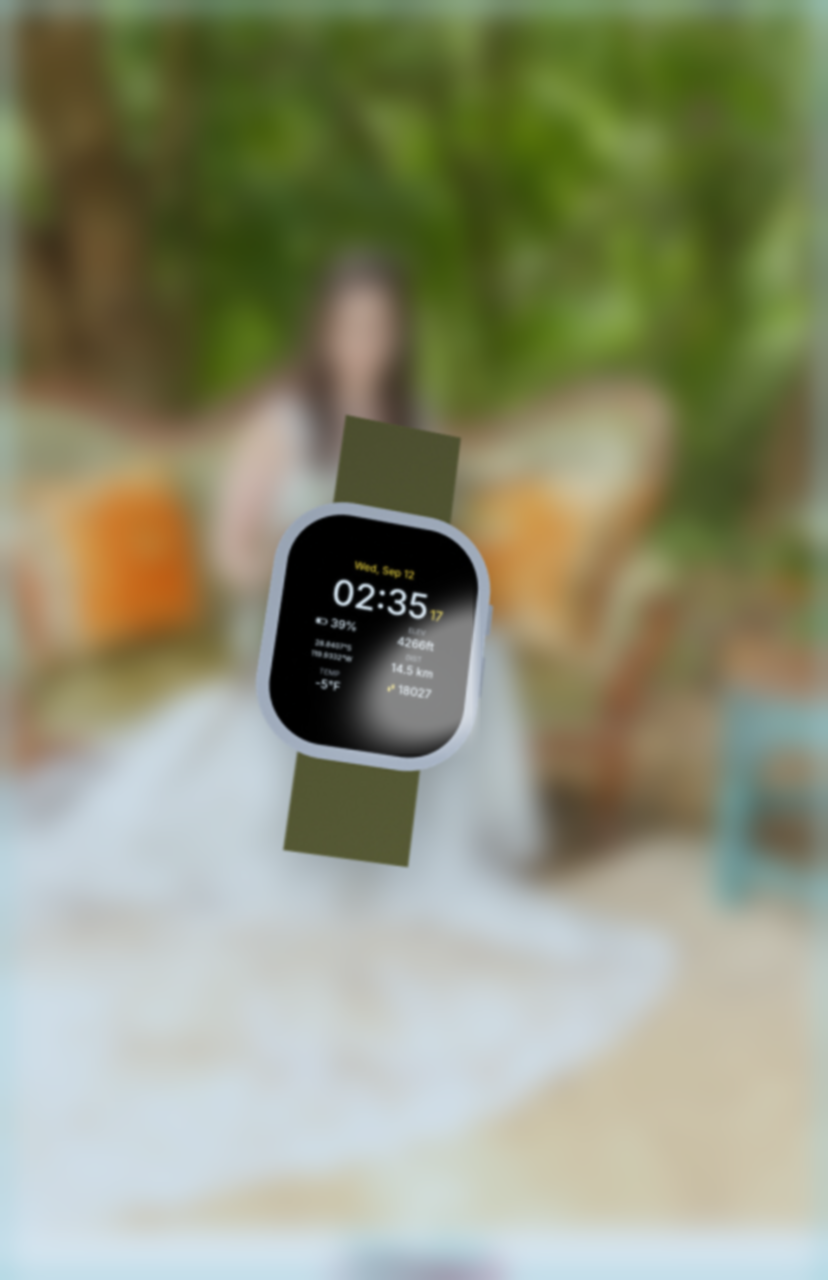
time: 2:35
